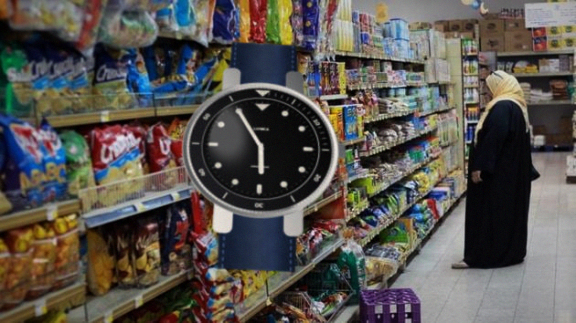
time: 5:55
